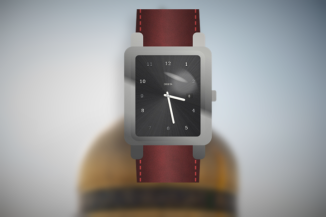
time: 3:28
